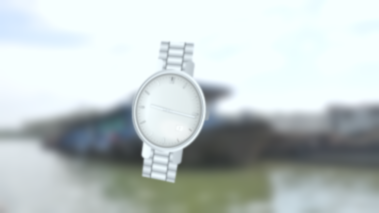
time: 9:16
